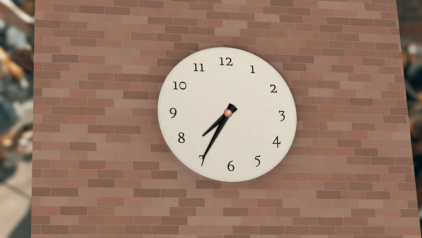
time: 7:35
